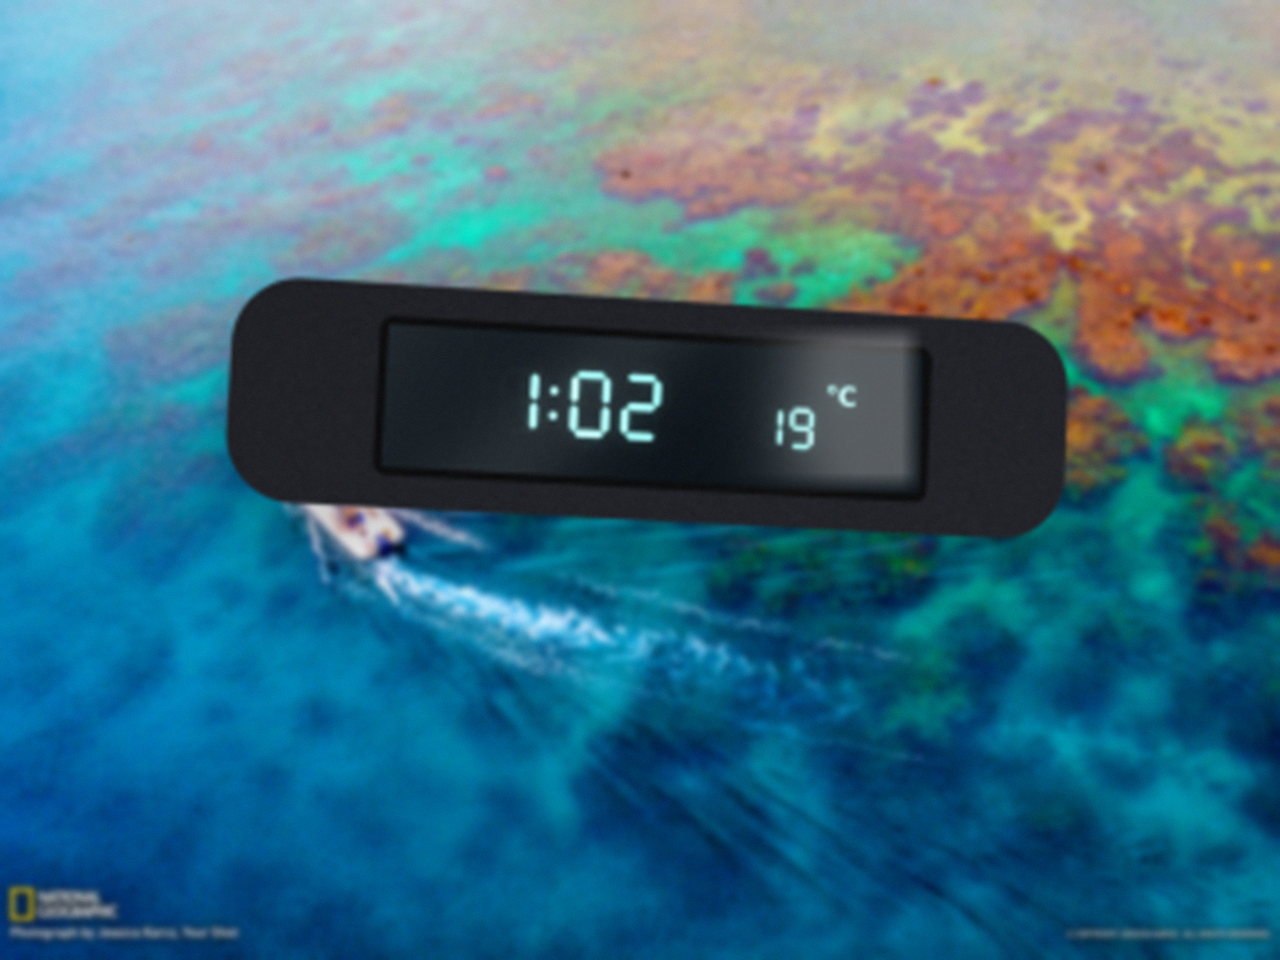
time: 1:02
